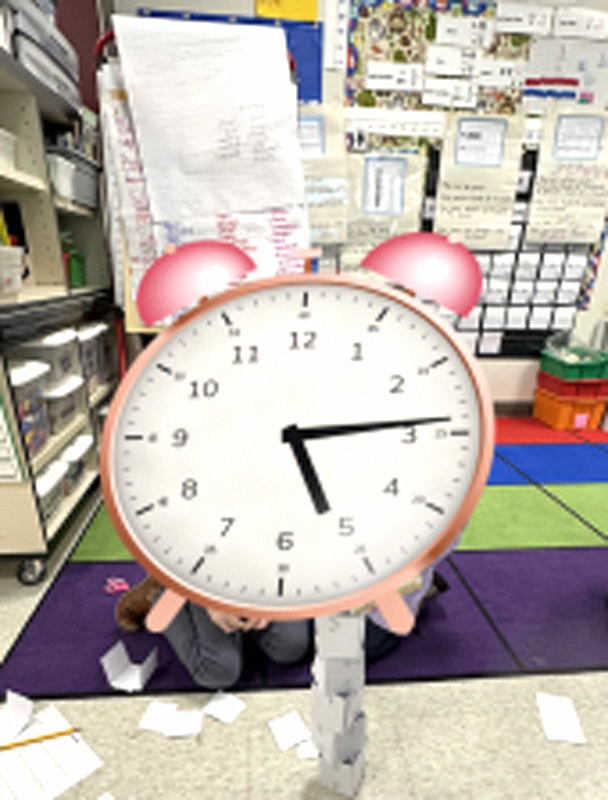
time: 5:14
